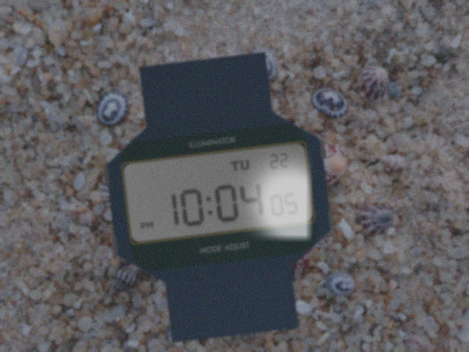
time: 10:04:05
